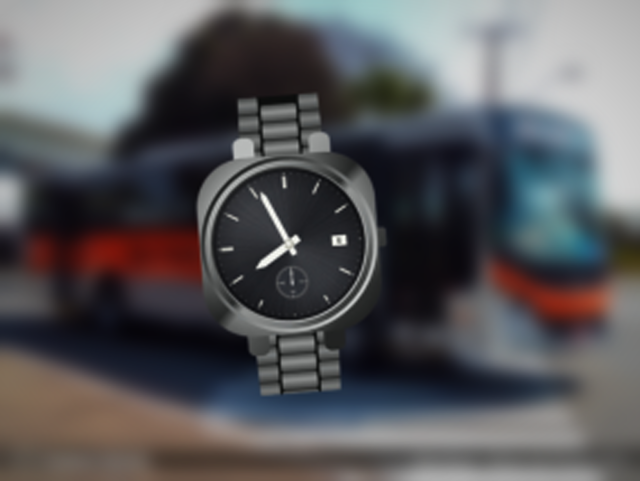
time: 7:56
